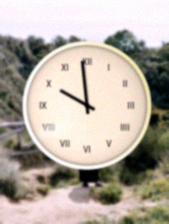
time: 9:59
